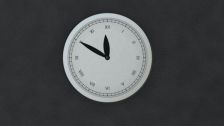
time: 11:50
